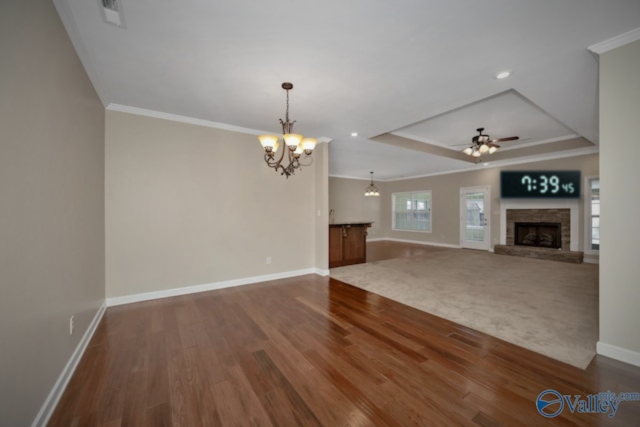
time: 7:39
